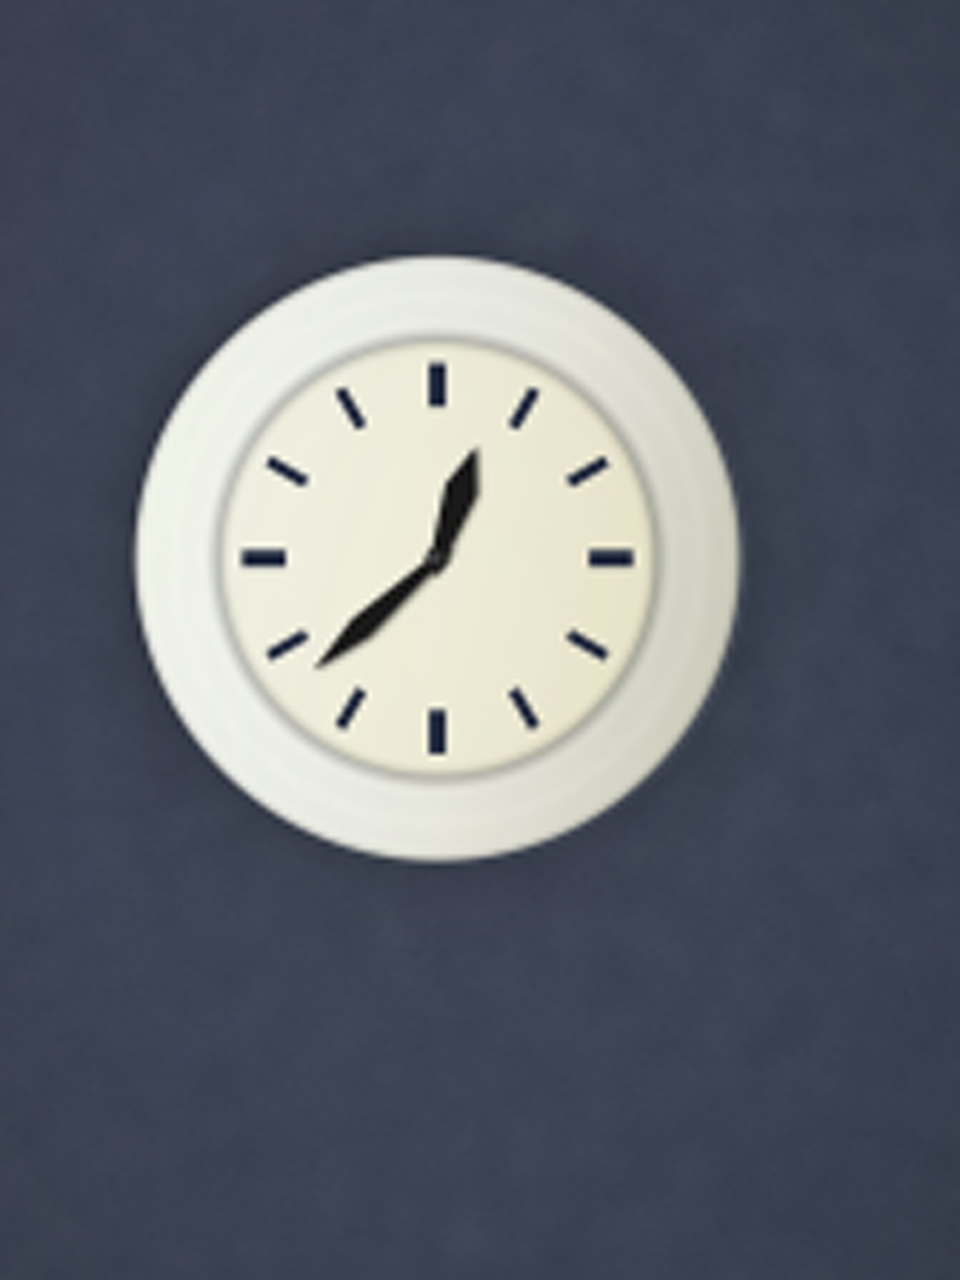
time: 12:38
